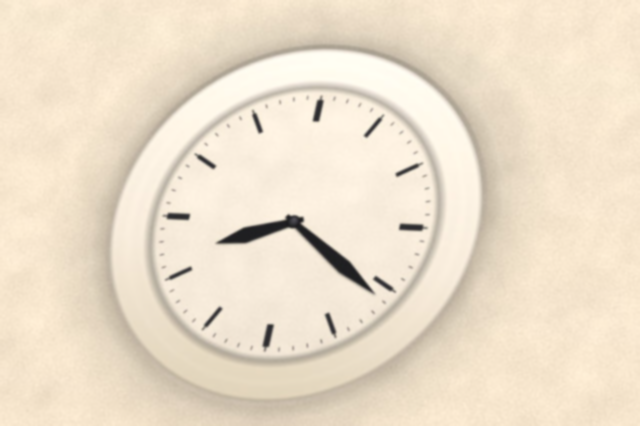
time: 8:21
